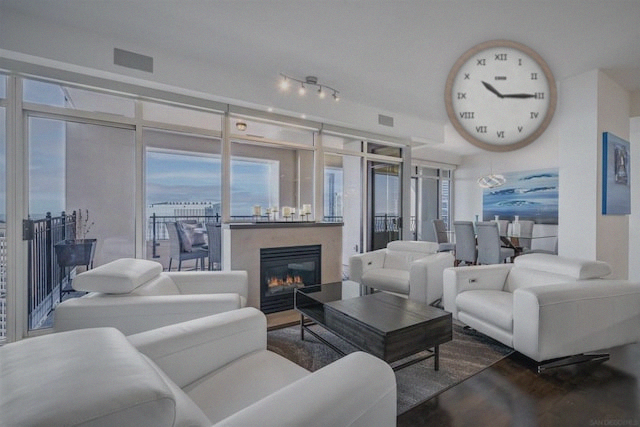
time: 10:15
